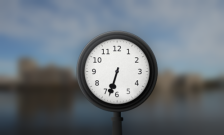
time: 6:33
